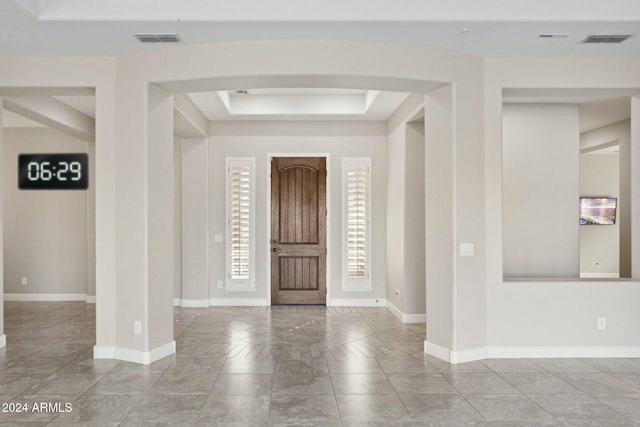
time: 6:29
